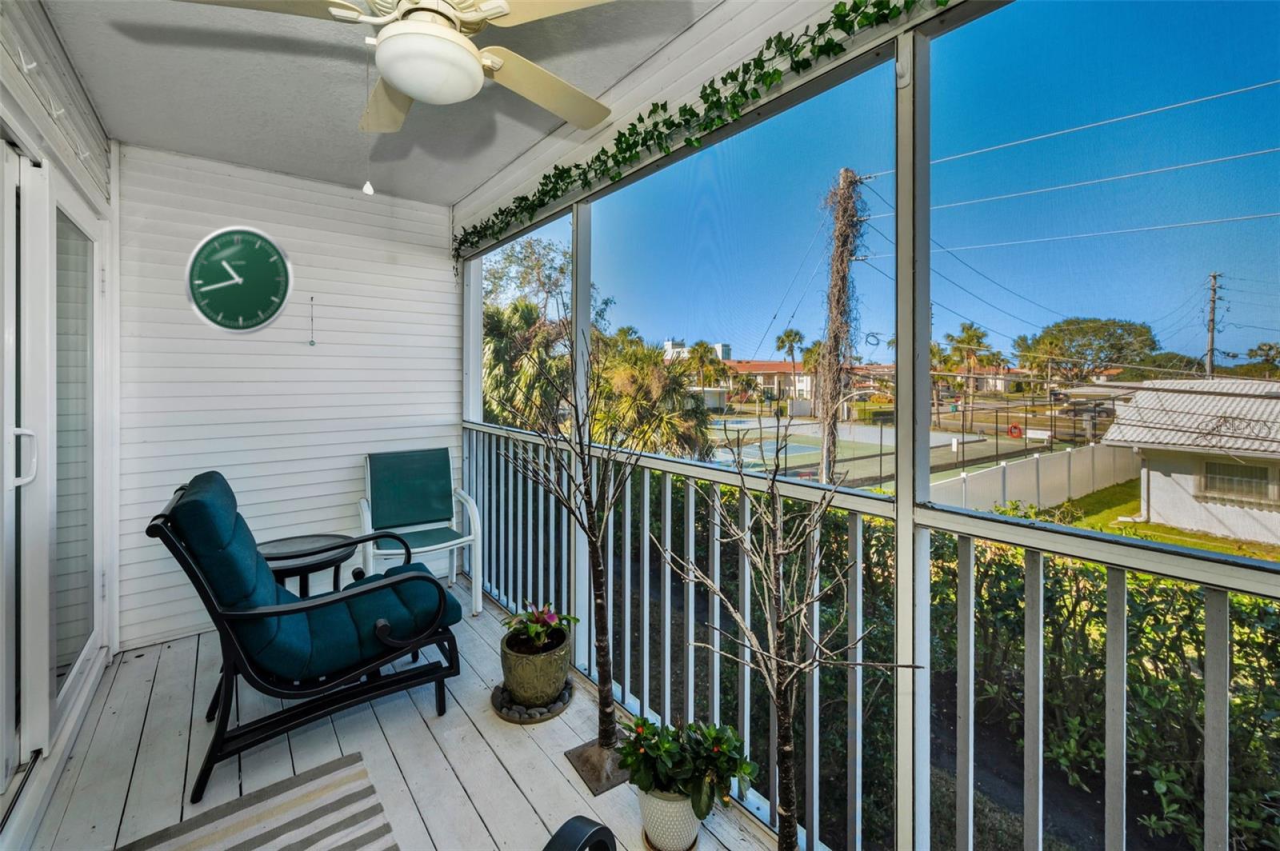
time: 10:43
